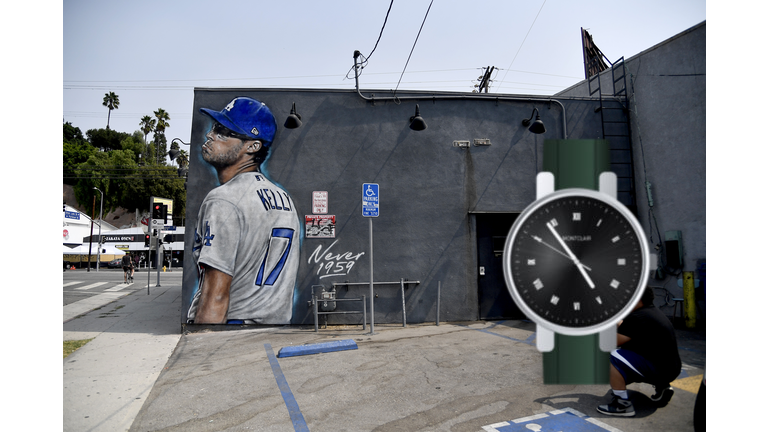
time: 4:53:50
